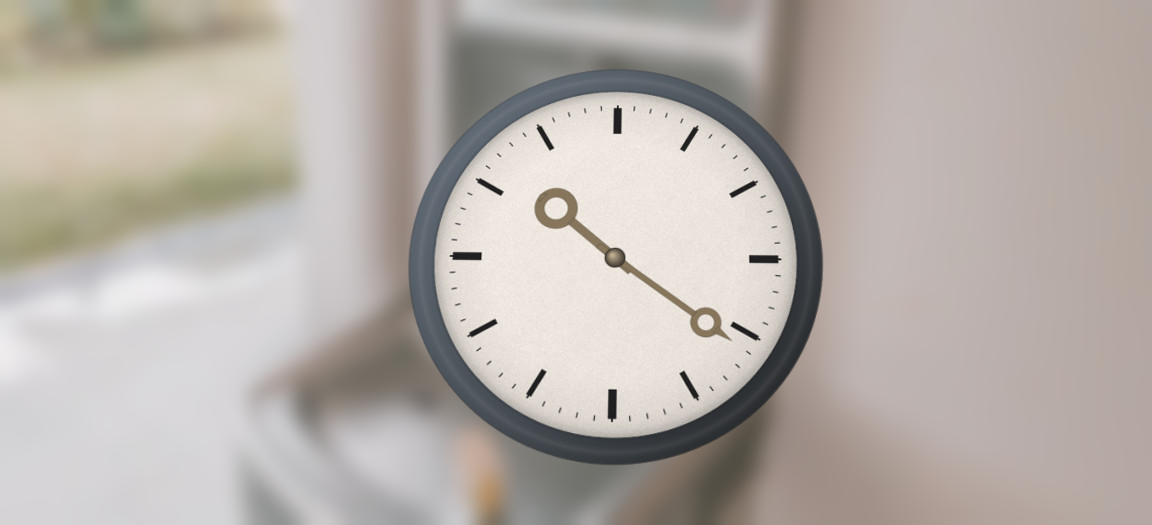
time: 10:21
